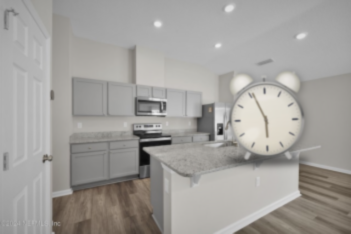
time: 5:56
